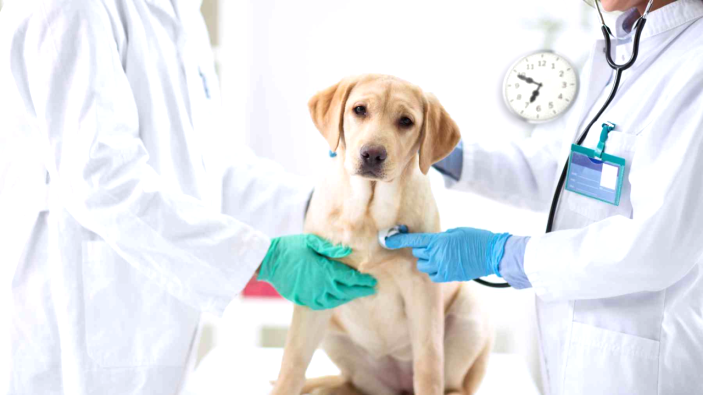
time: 6:49
